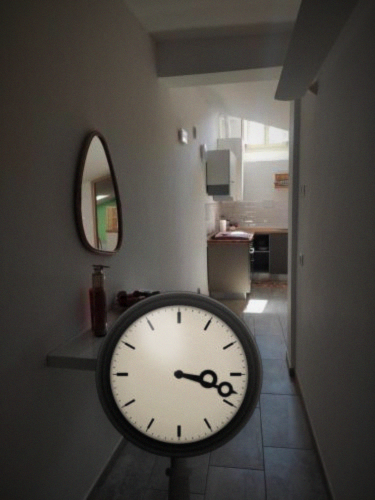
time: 3:18
